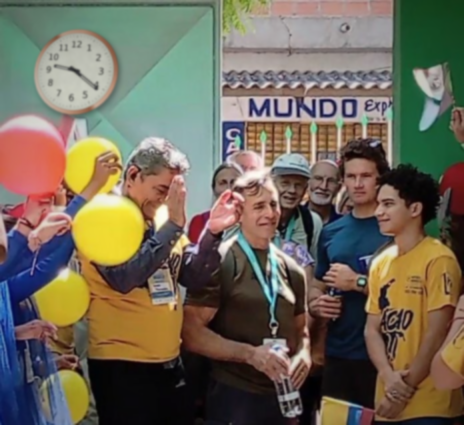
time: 9:21
